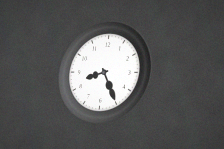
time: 8:25
